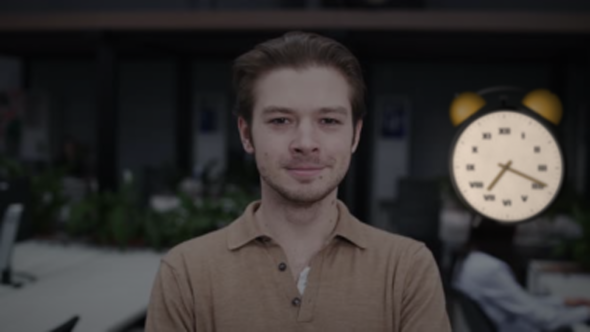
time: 7:19
